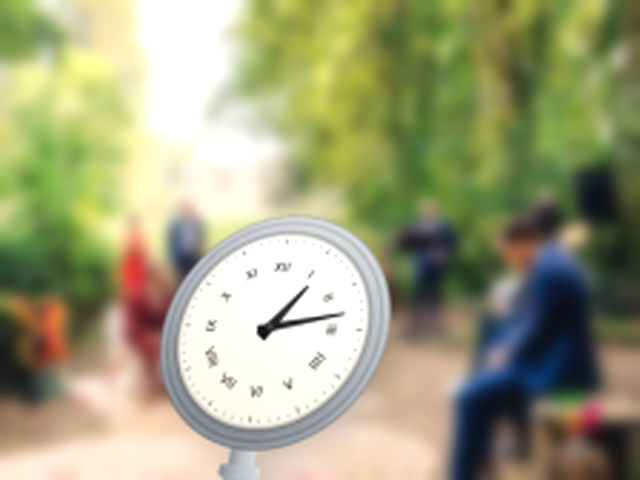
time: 1:13
